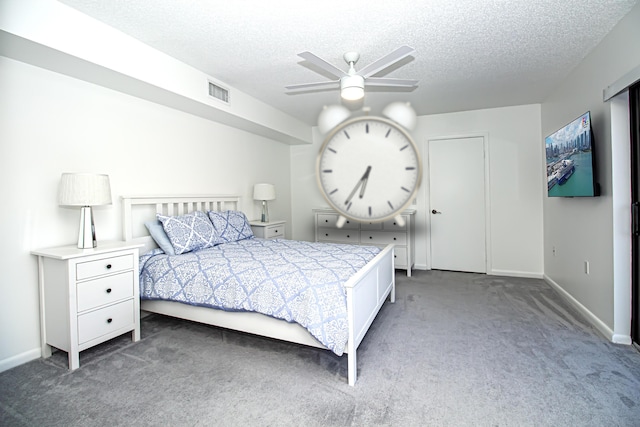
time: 6:36
